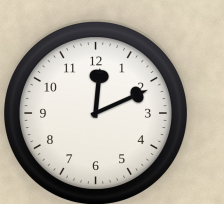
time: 12:11
